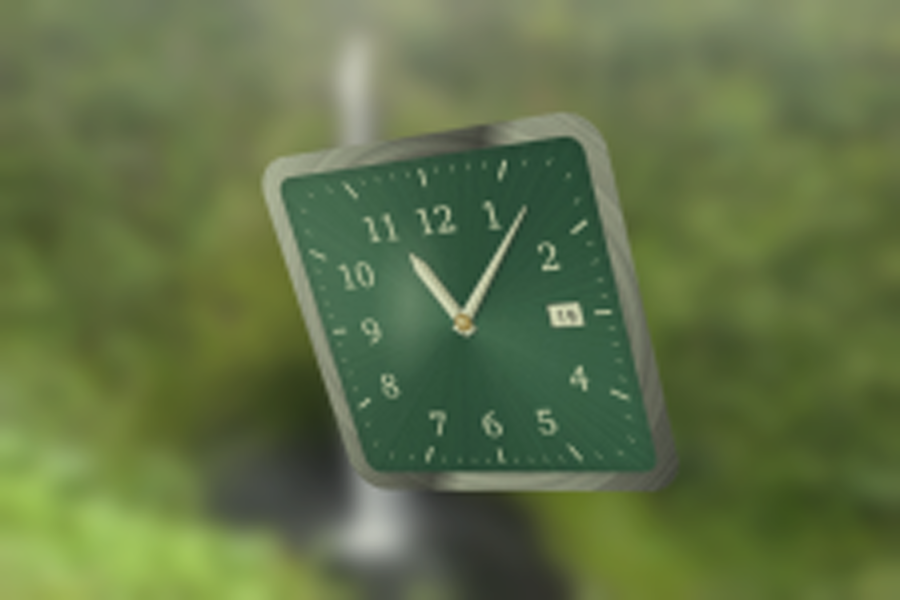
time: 11:07
